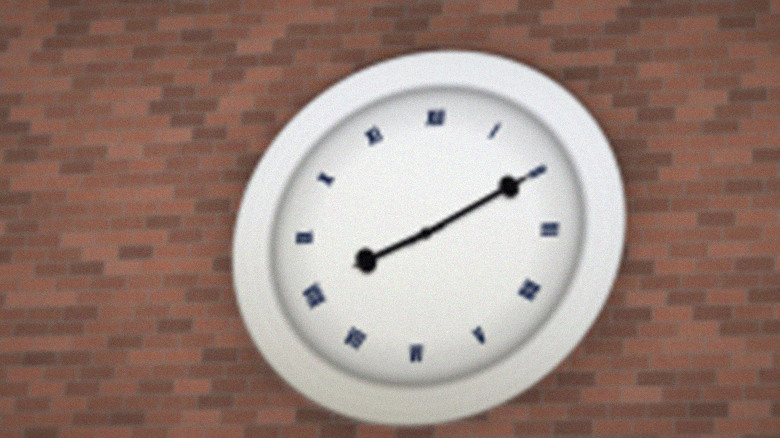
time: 8:10
